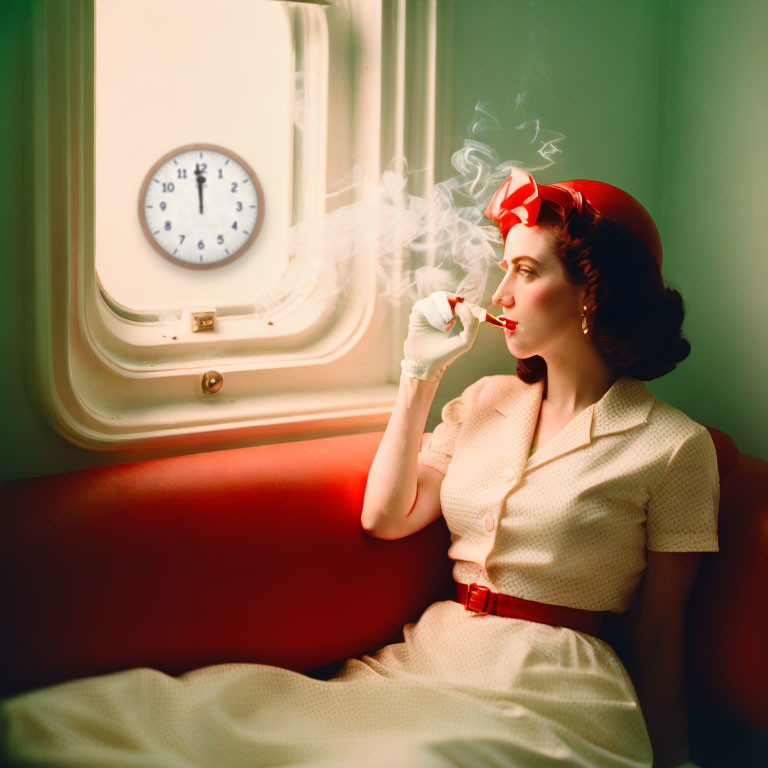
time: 11:59
